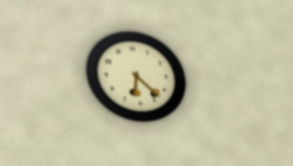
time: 6:23
